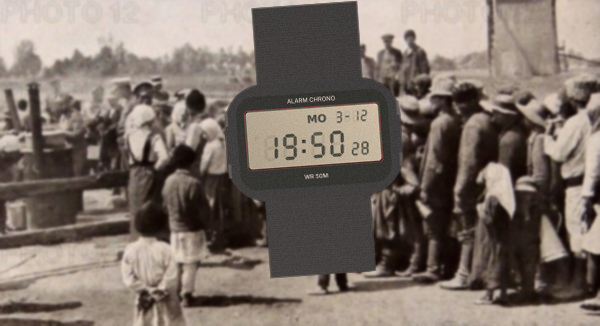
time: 19:50:28
